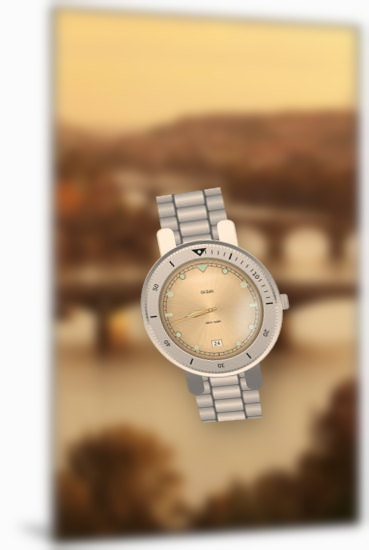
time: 8:43
